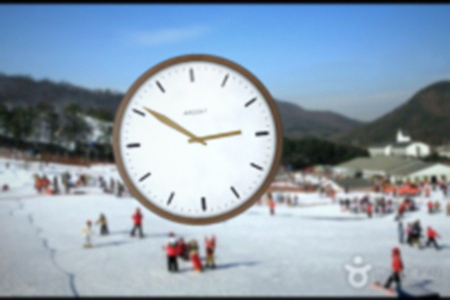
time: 2:51
